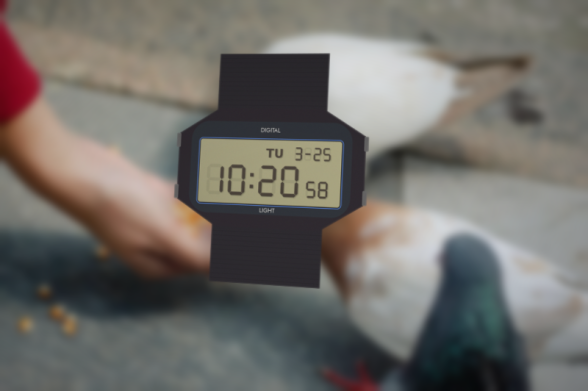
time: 10:20:58
